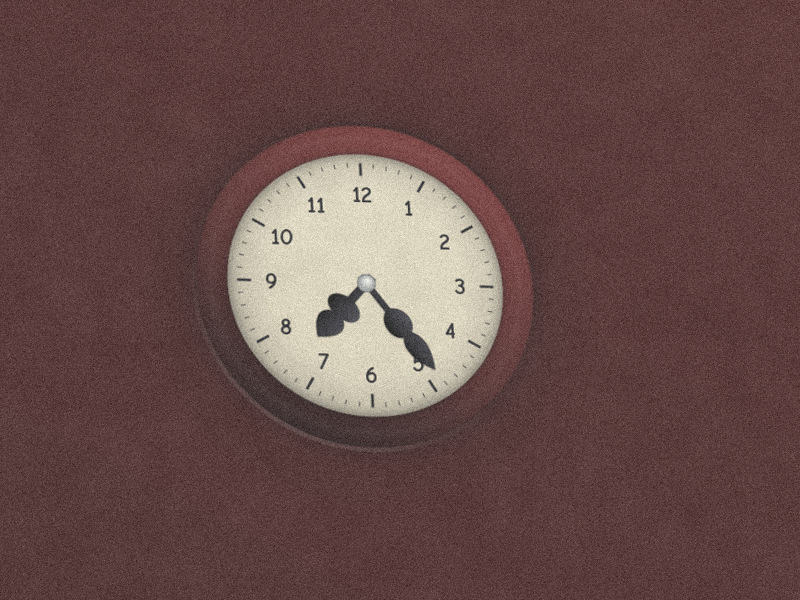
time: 7:24
